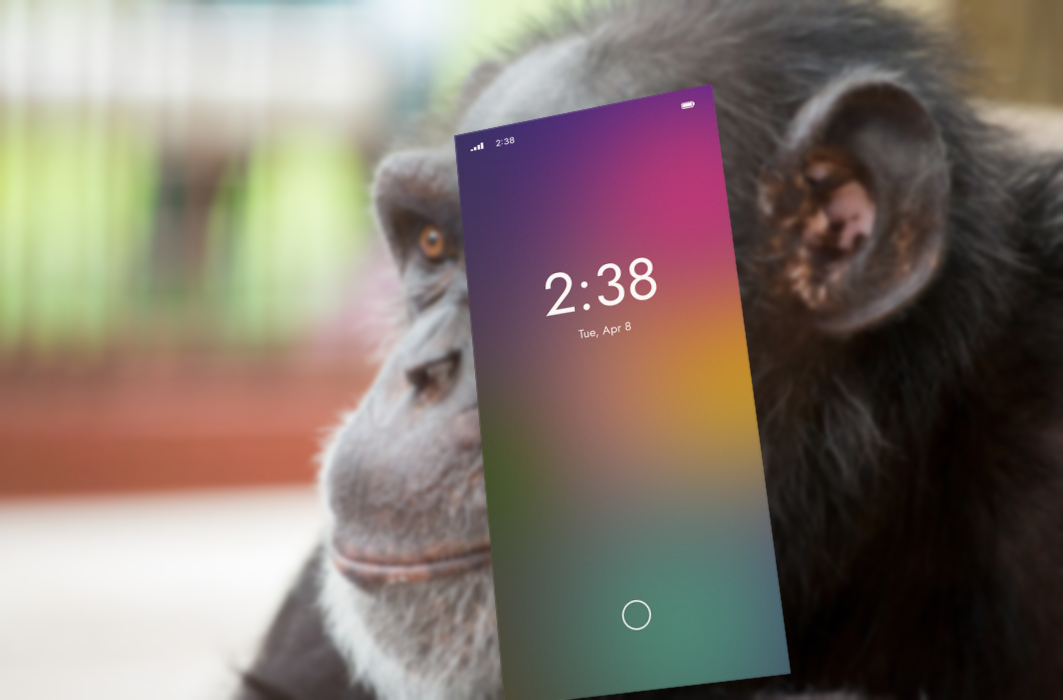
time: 2:38
